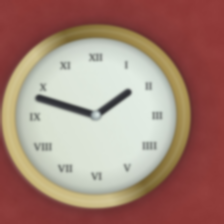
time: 1:48
